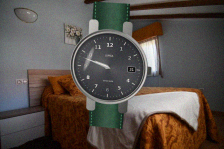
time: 9:48
